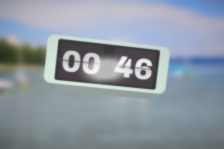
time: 0:46
